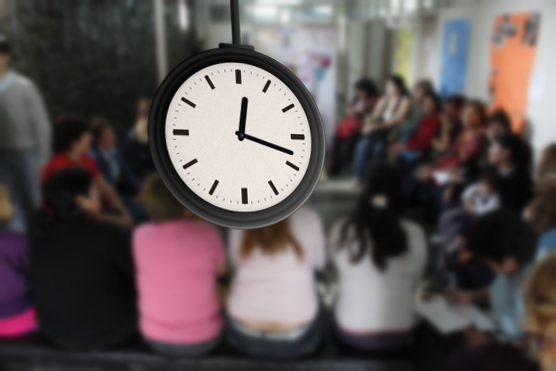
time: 12:18
